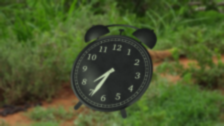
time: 7:34
